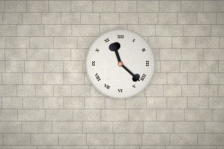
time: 11:22
